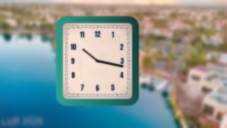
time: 10:17
